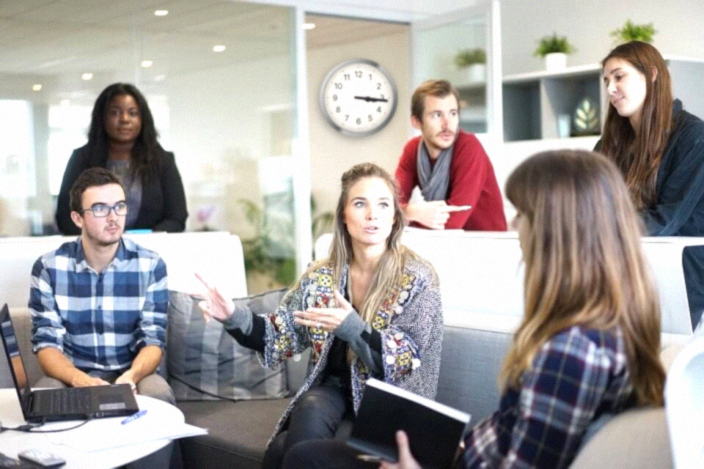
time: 3:16
